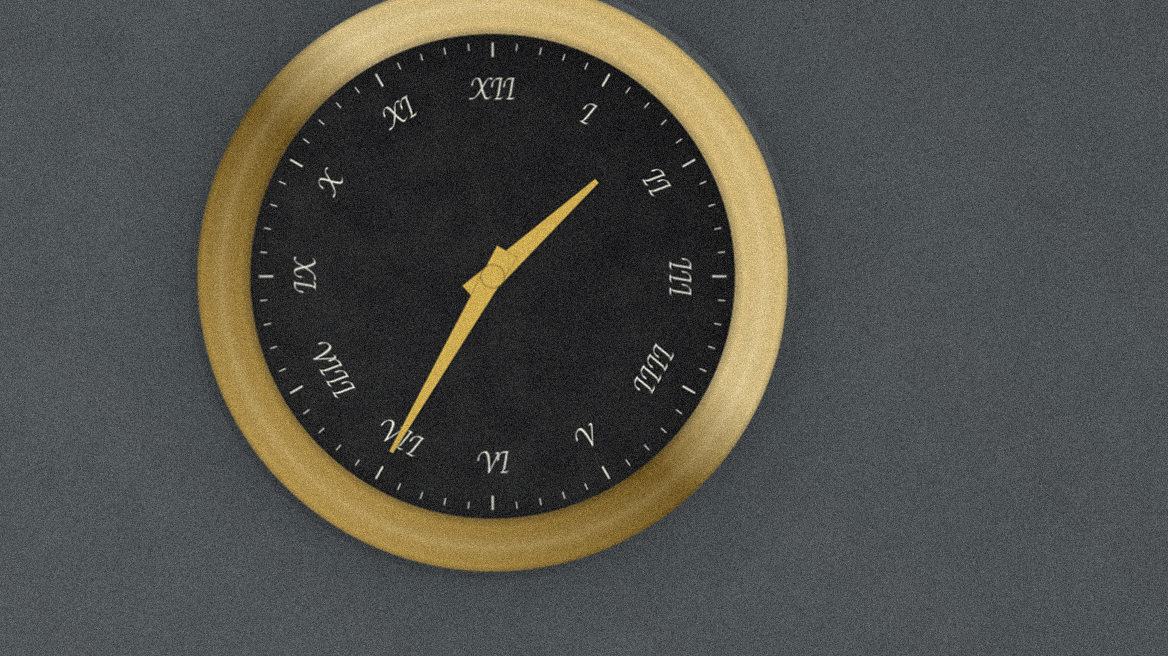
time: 1:35
